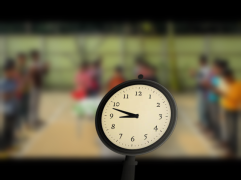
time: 8:48
